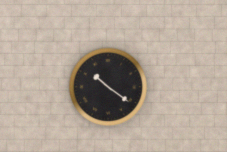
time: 10:21
